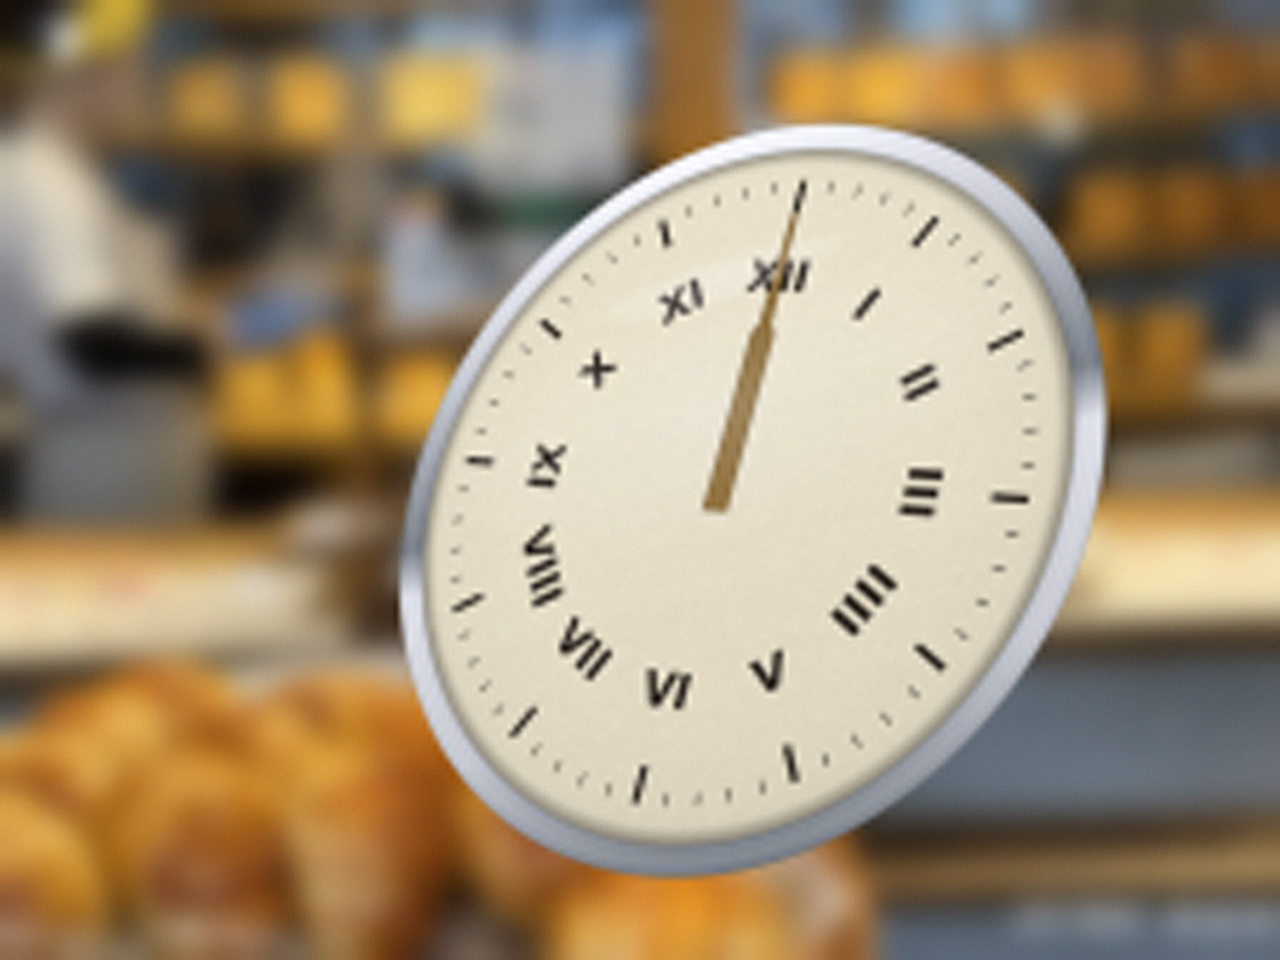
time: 12:00
